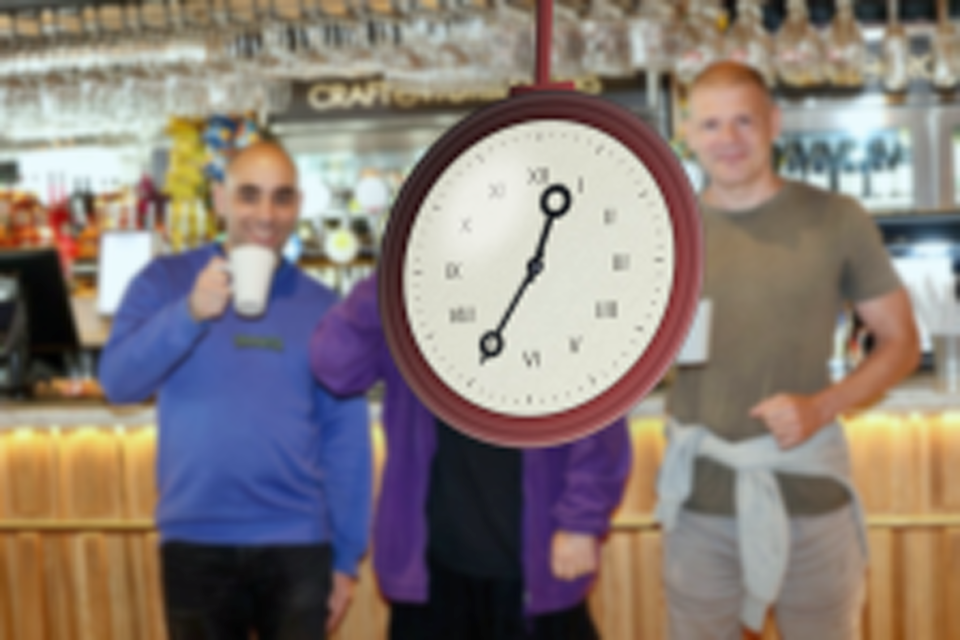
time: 12:35
